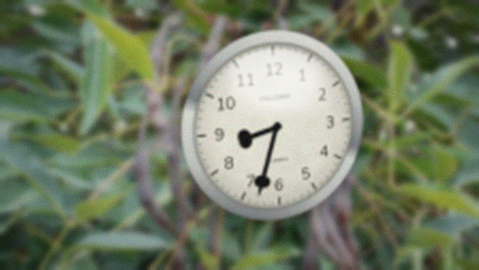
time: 8:33
